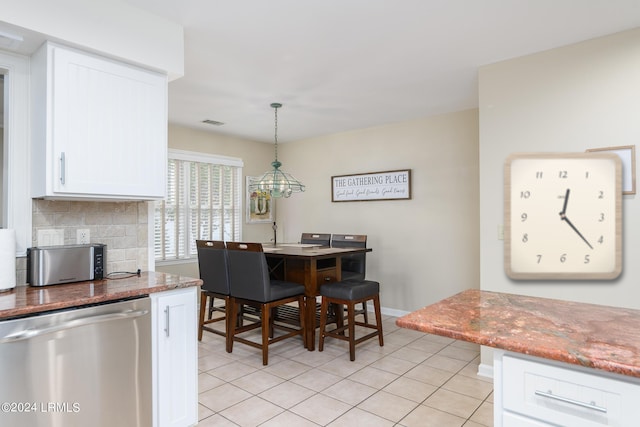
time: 12:23
